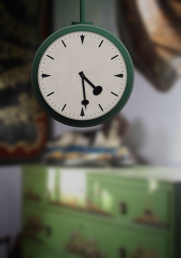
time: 4:29
